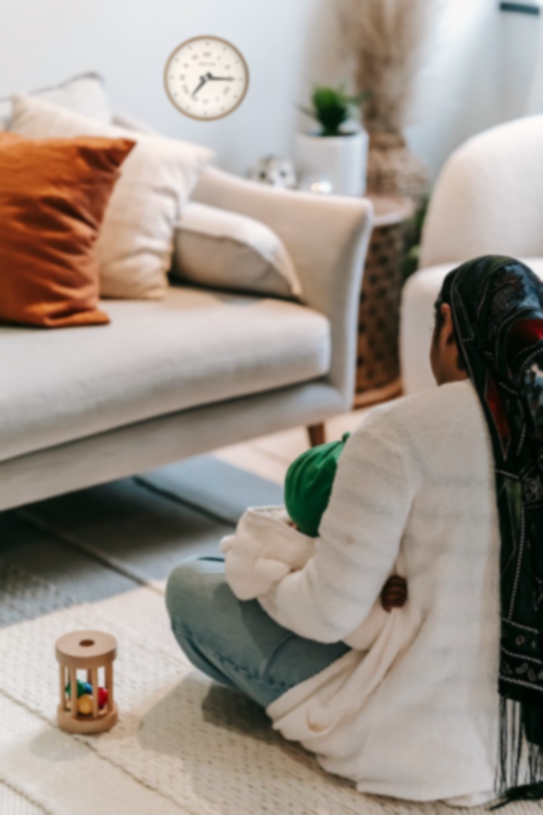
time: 7:15
